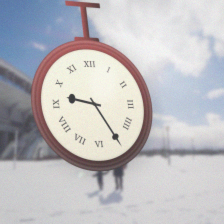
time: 9:25
